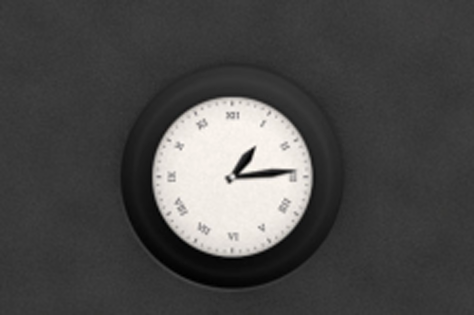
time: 1:14
